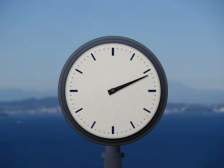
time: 2:11
